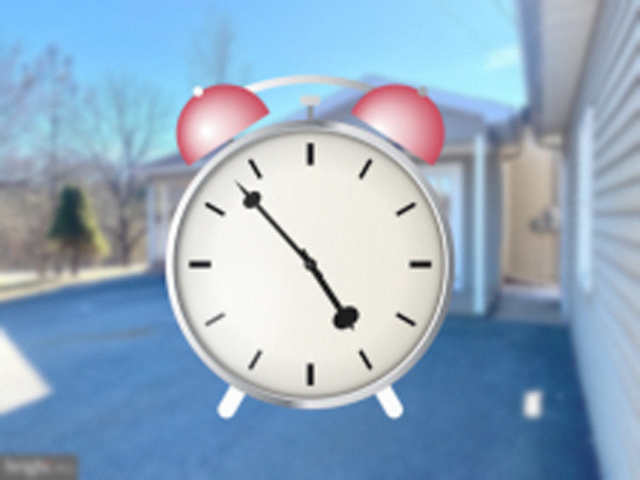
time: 4:53
